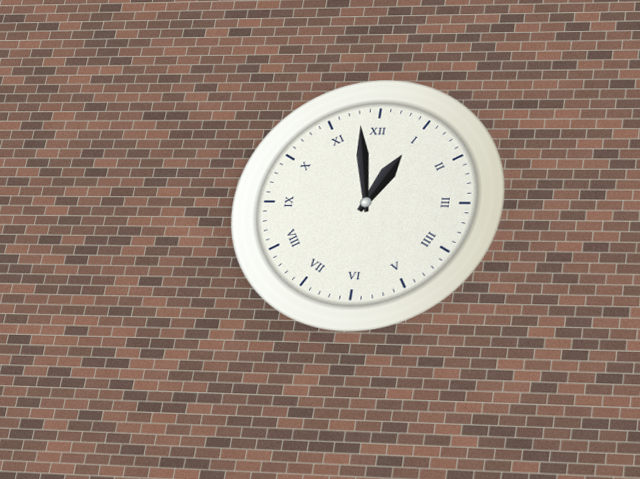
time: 12:58
